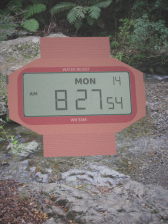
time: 8:27:54
